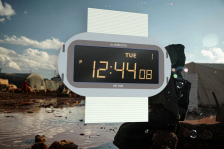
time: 12:44:08
